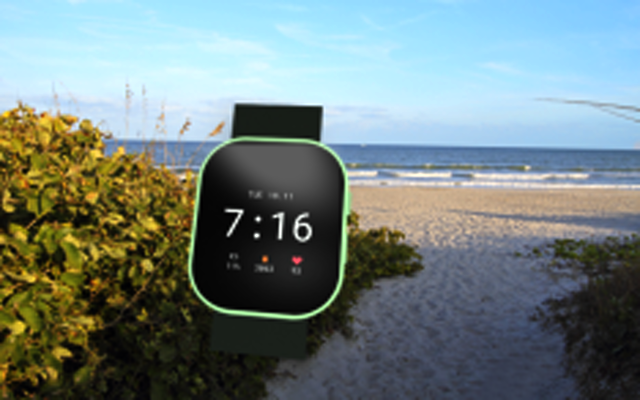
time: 7:16
